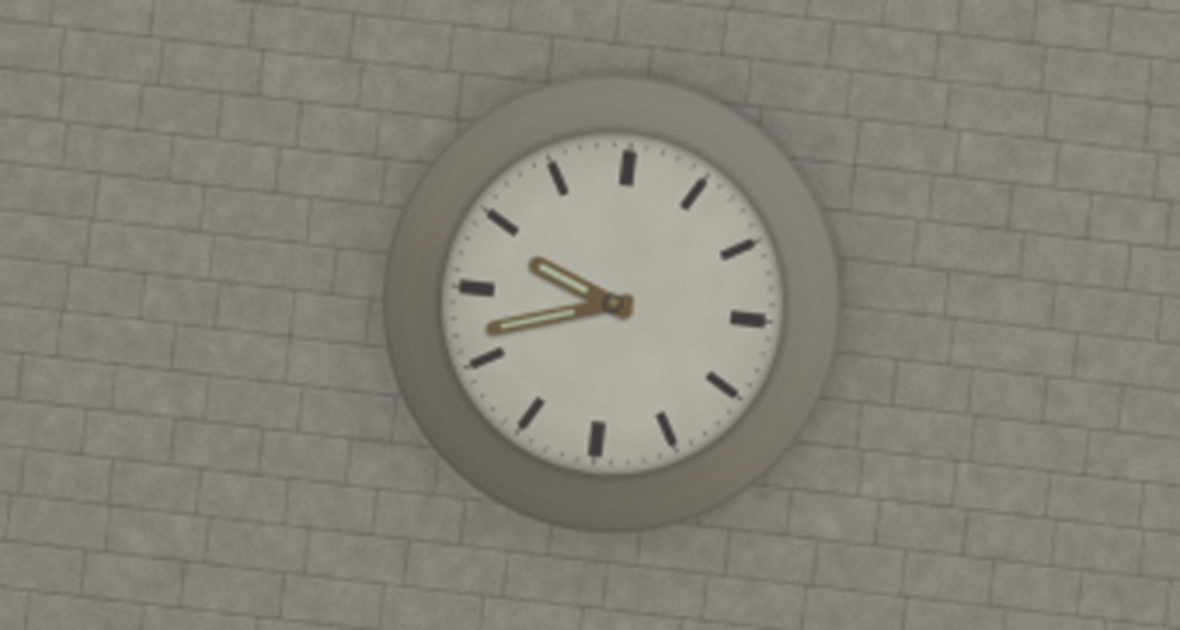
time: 9:42
